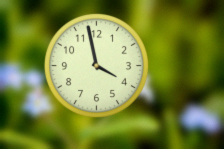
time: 3:58
